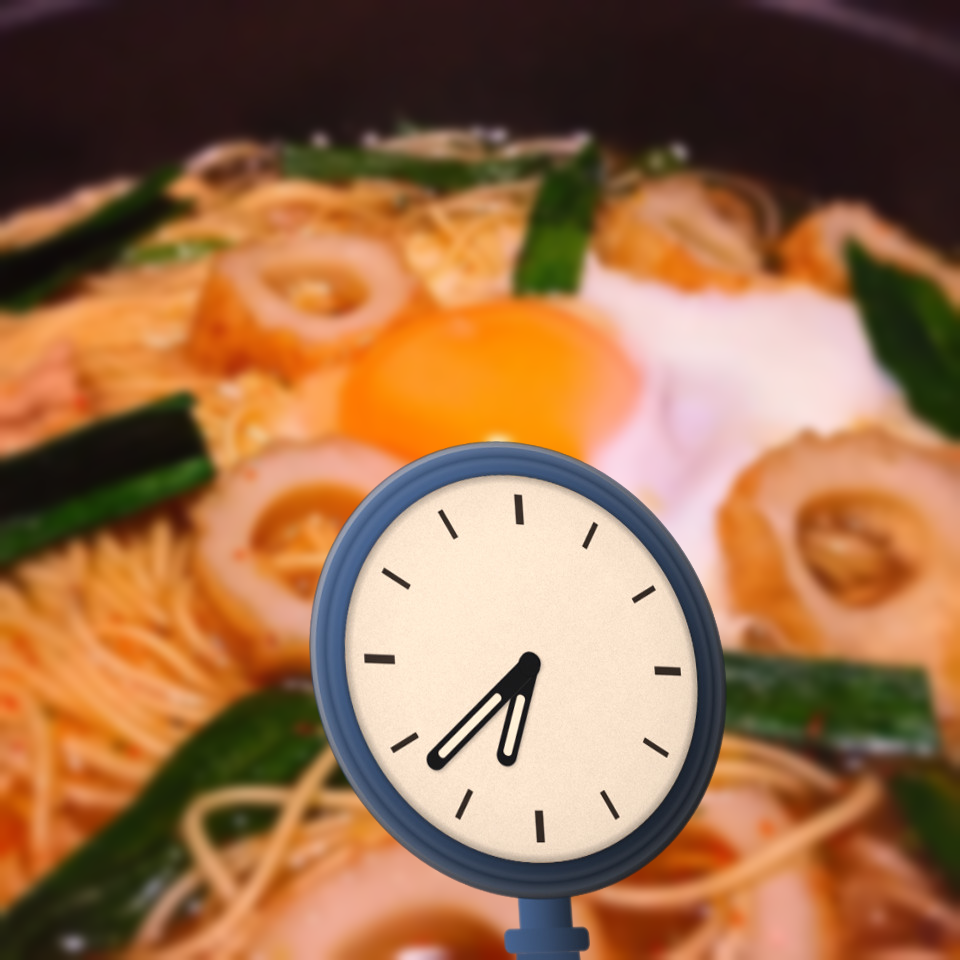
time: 6:38
